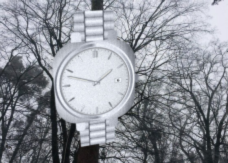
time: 1:48
